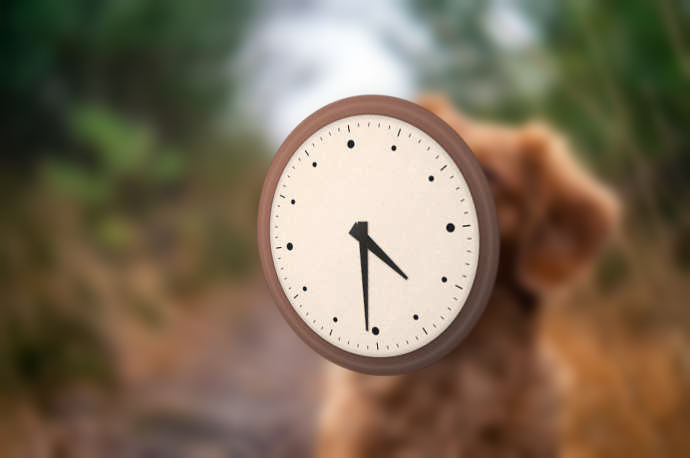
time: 4:31
